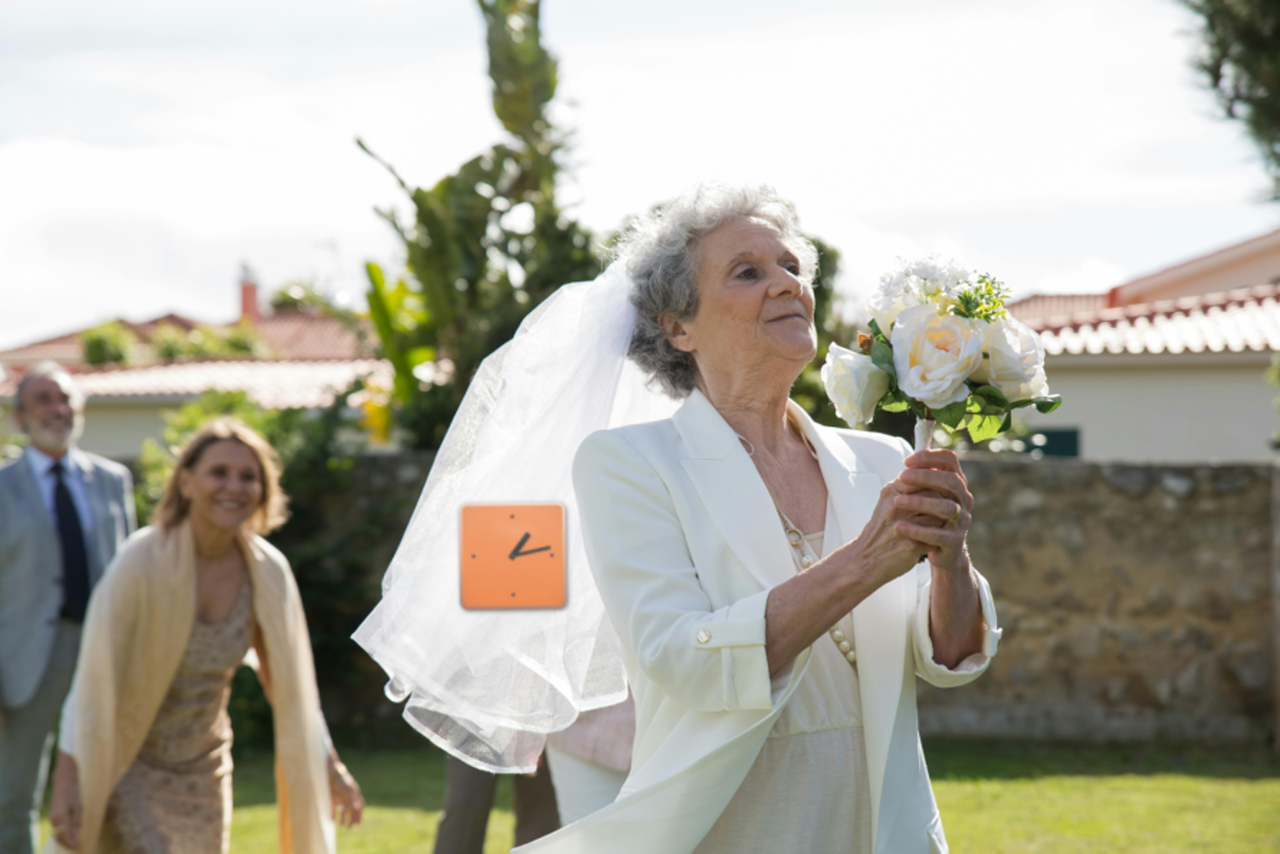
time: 1:13
